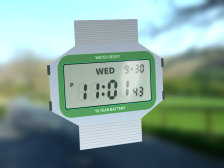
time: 11:01:43
